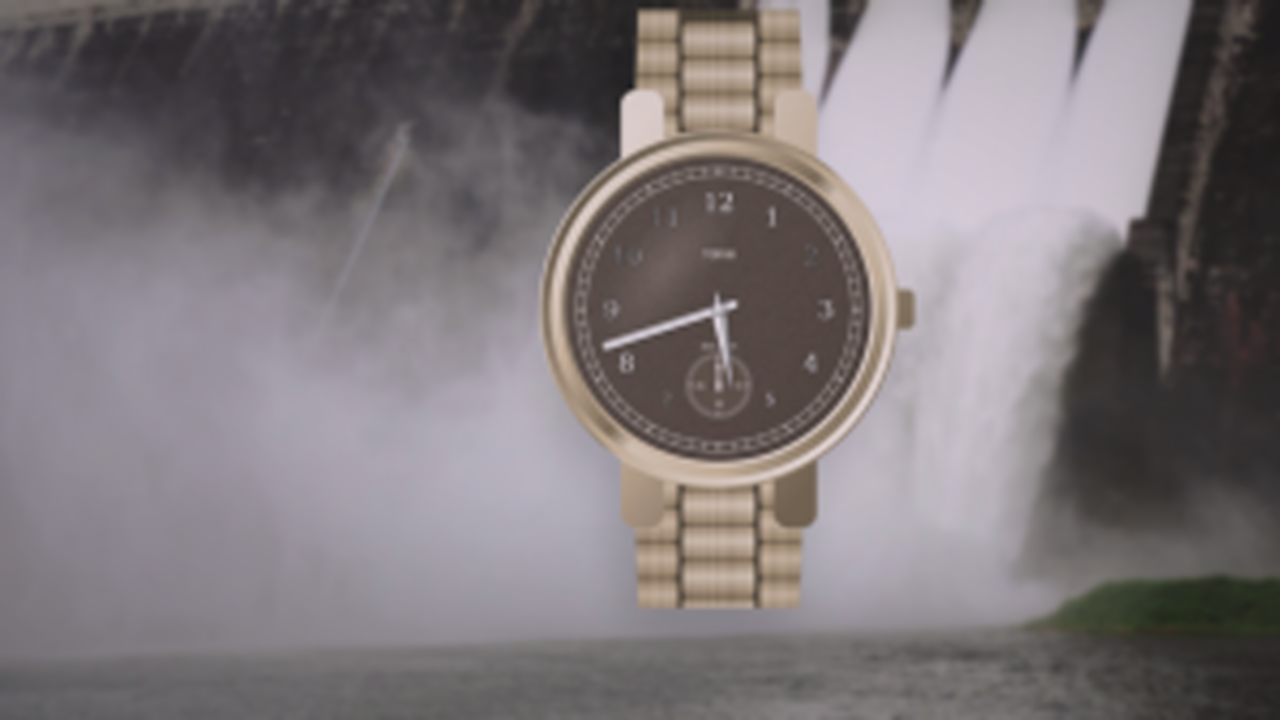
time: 5:42
